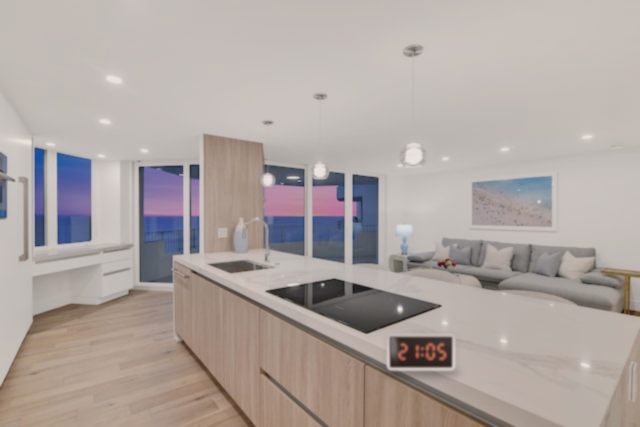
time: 21:05
